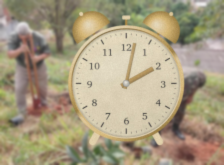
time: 2:02
